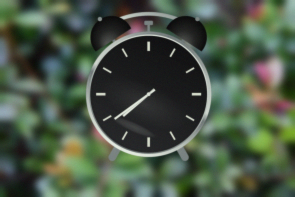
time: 7:39
